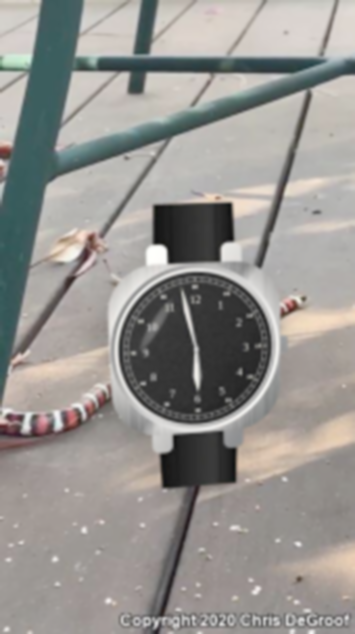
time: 5:58
